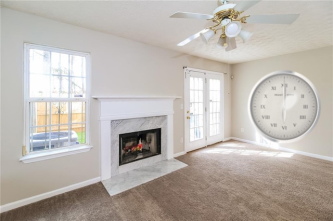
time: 6:00
